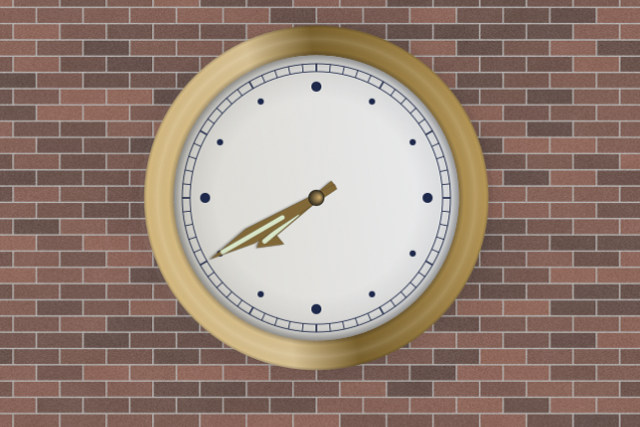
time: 7:40
